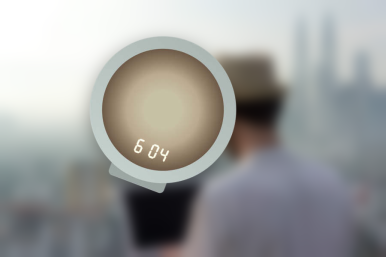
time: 6:04
